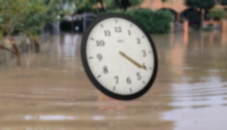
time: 4:21
